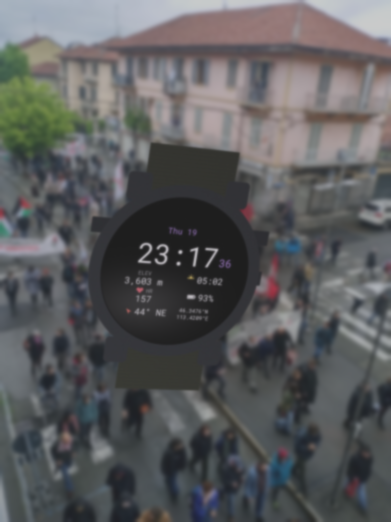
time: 23:17:36
